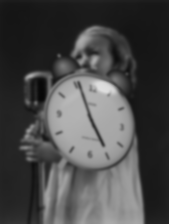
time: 4:56
